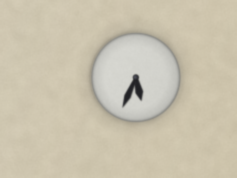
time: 5:34
